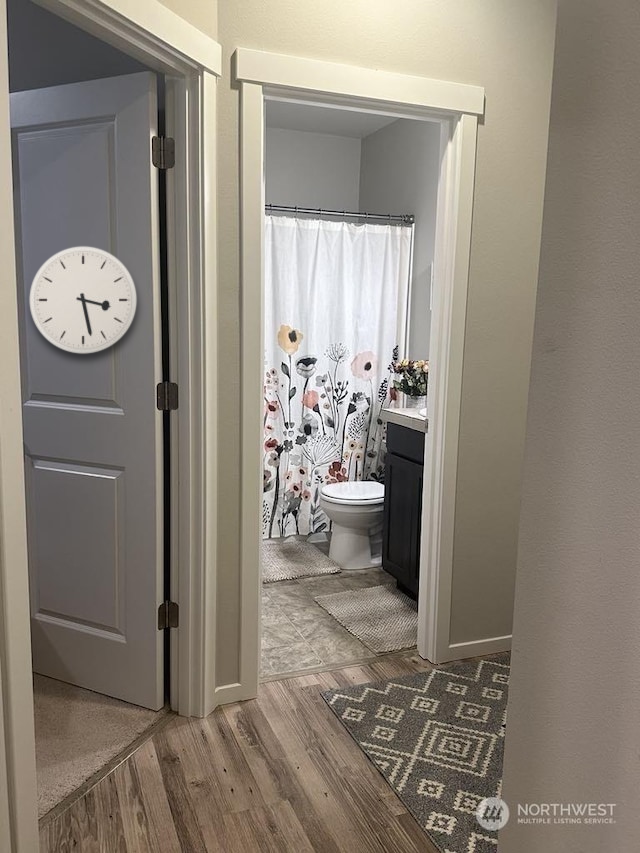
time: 3:28
